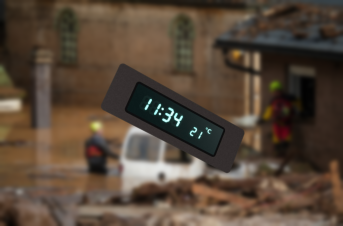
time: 11:34
